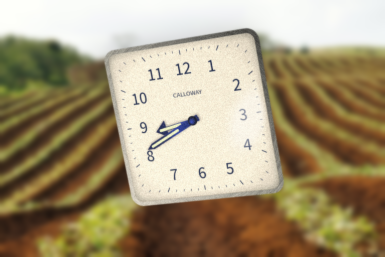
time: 8:41
